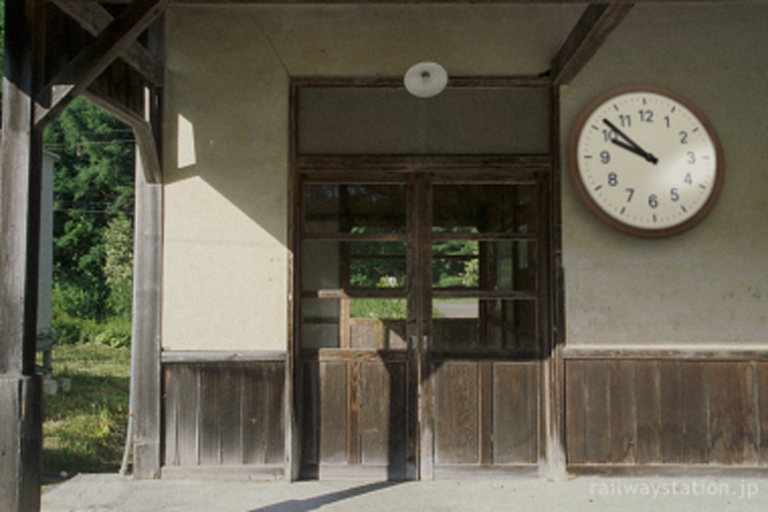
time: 9:52
